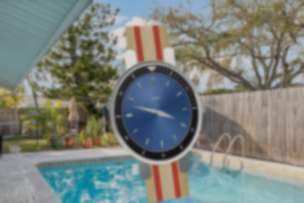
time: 3:48
